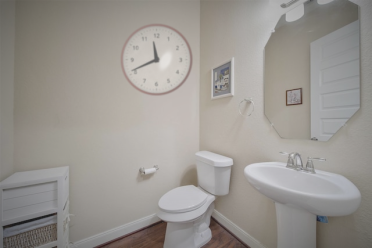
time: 11:41
